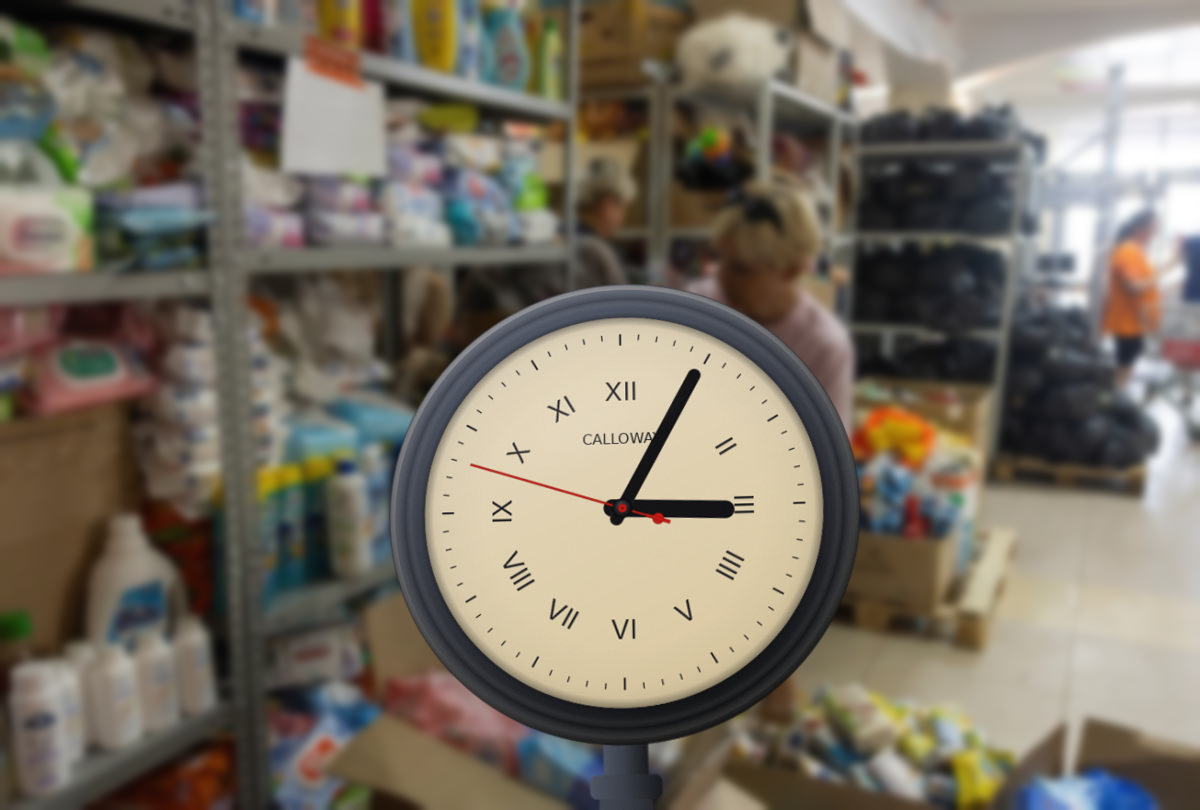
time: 3:04:48
